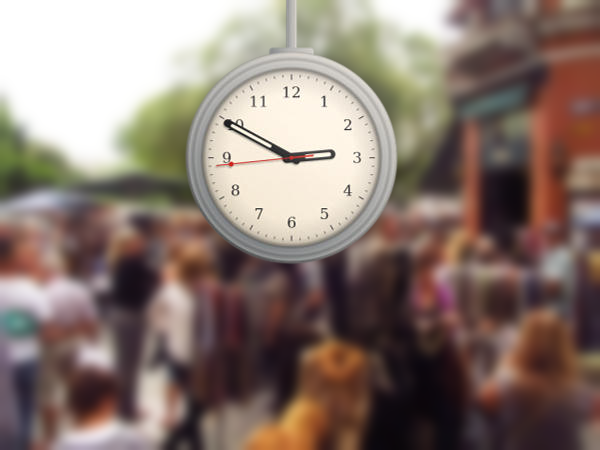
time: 2:49:44
